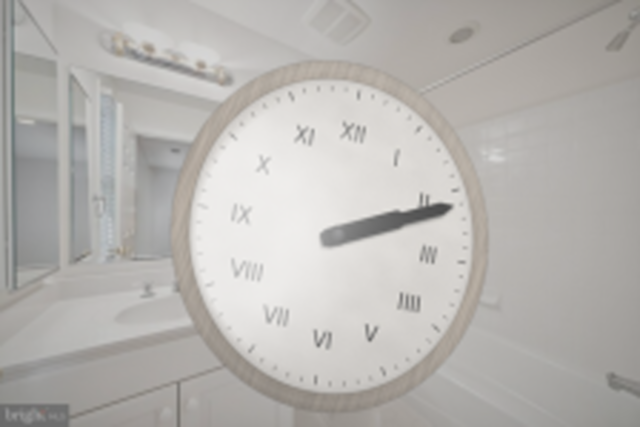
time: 2:11
